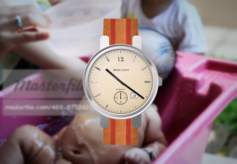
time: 10:21
